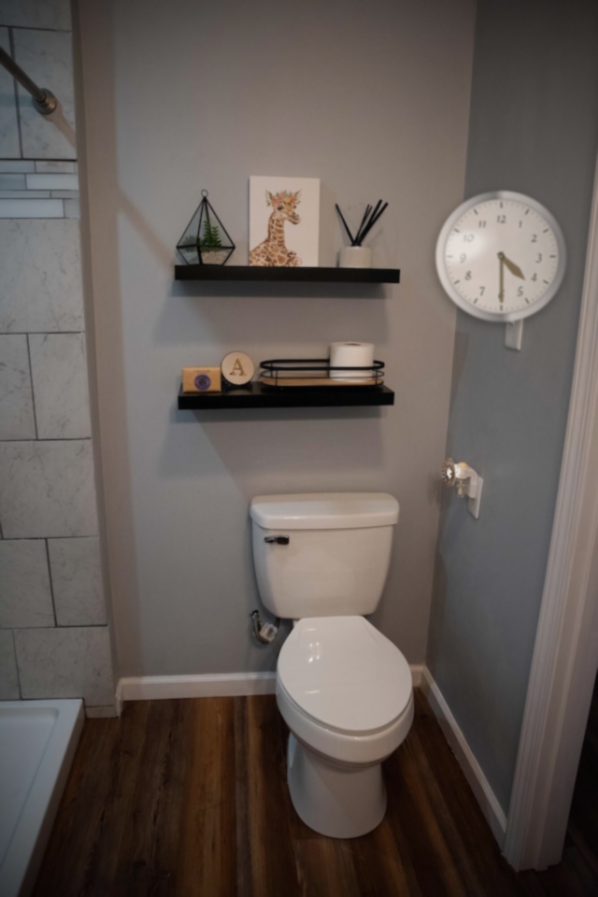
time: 4:30
